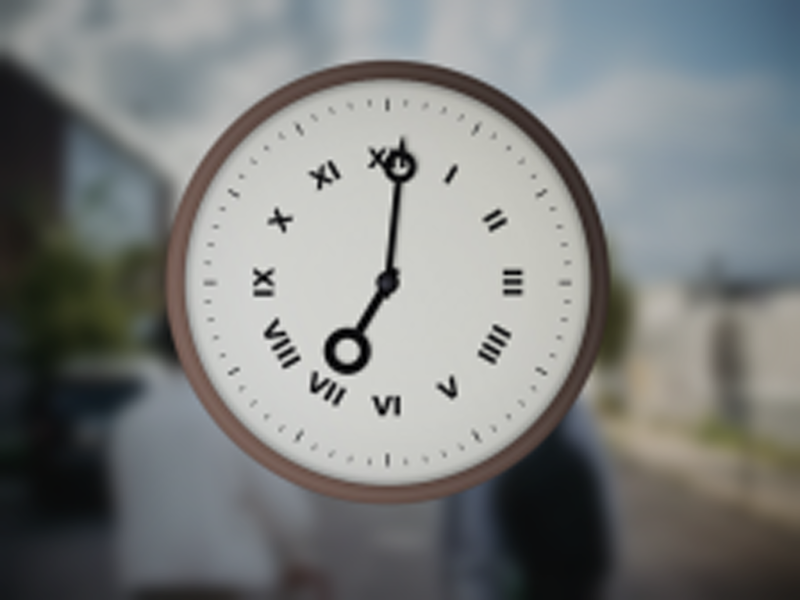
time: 7:01
